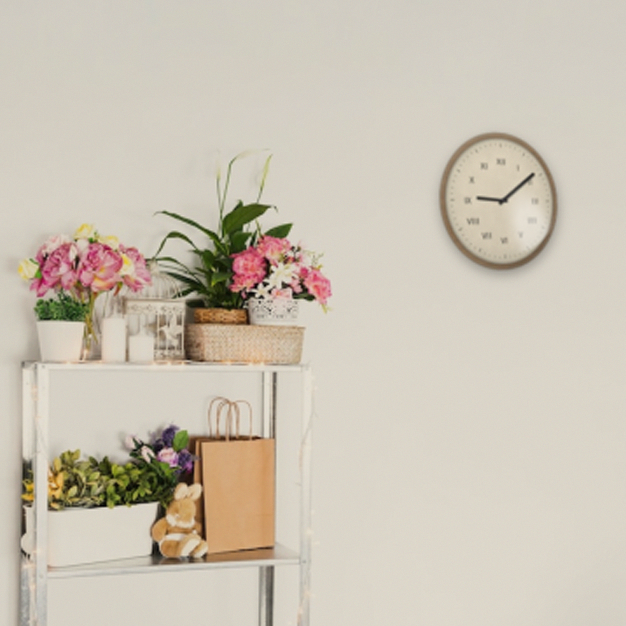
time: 9:09
